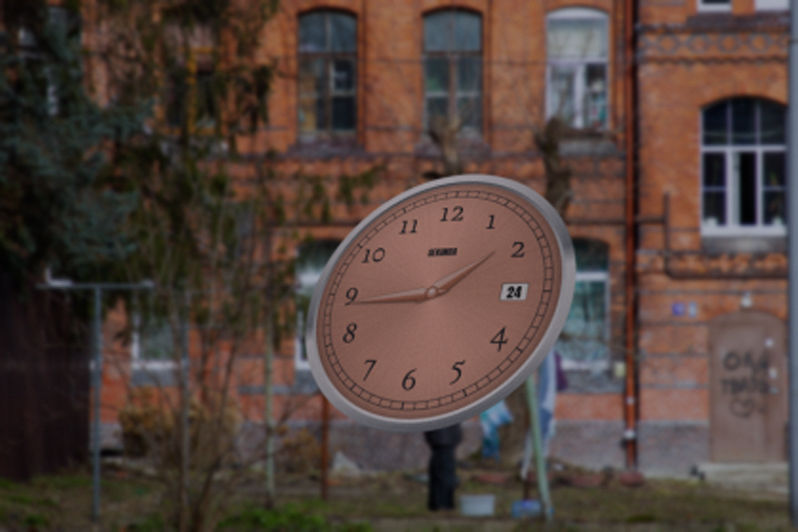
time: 1:44
